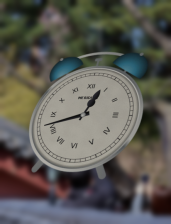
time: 12:42
